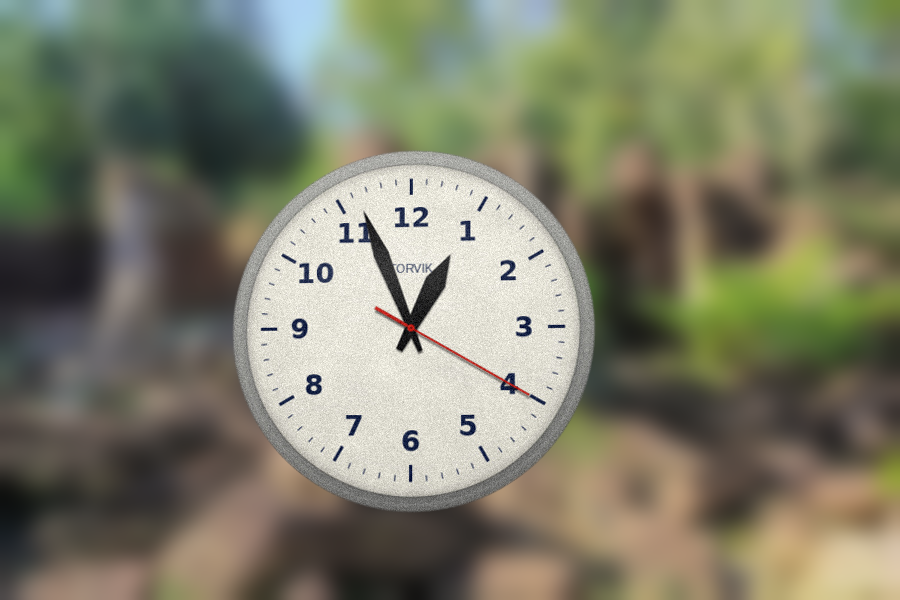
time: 12:56:20
